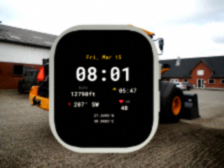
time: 8:01
